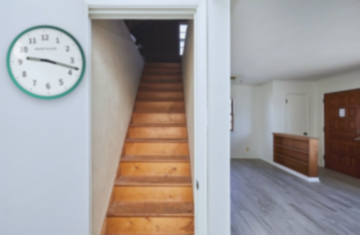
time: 9:18
